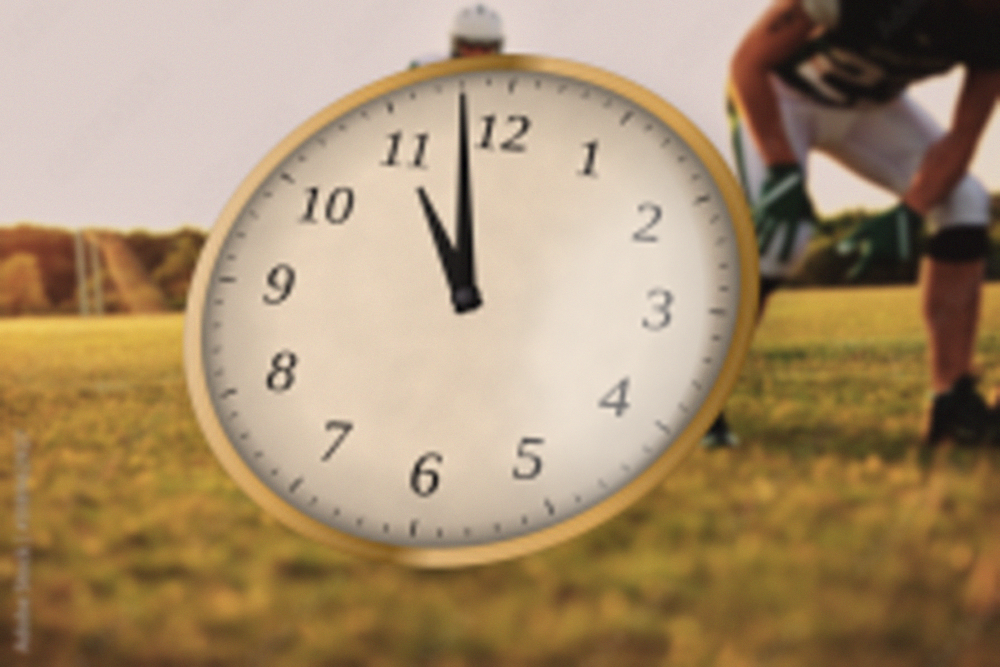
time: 10:58
